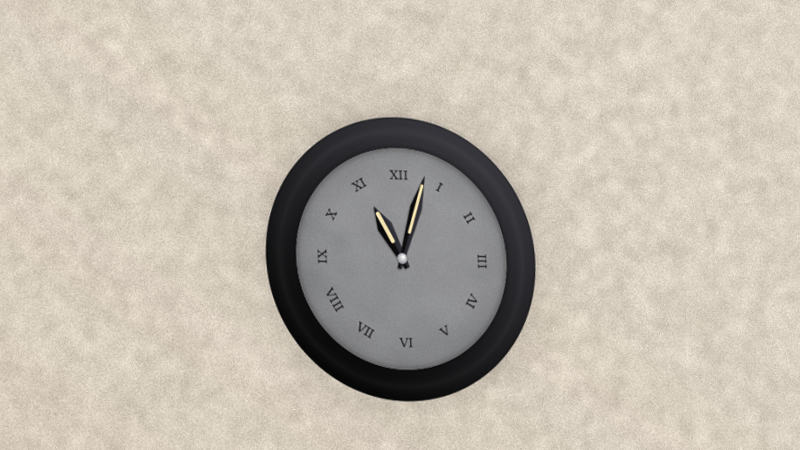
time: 11:03
